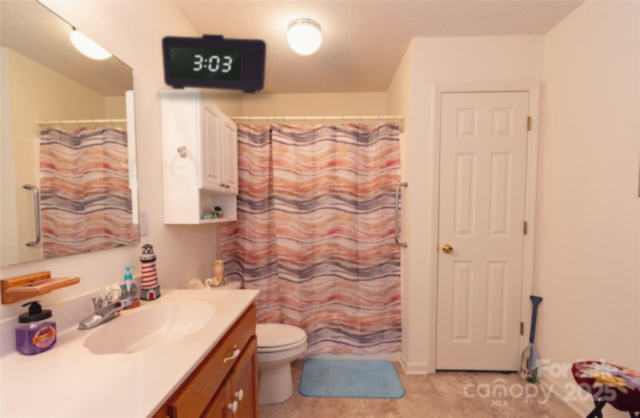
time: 3:03
